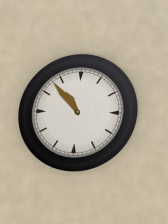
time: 10:53
